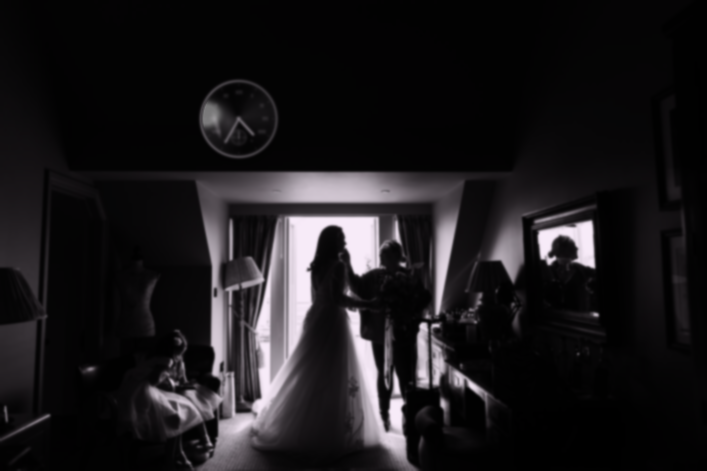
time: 4:35
